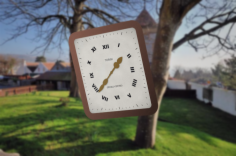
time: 1:38
